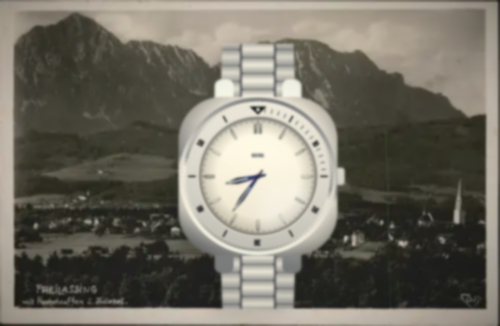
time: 8:36
